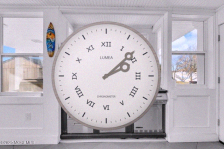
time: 2:08
